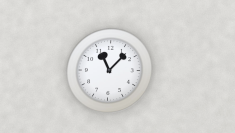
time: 11:07
